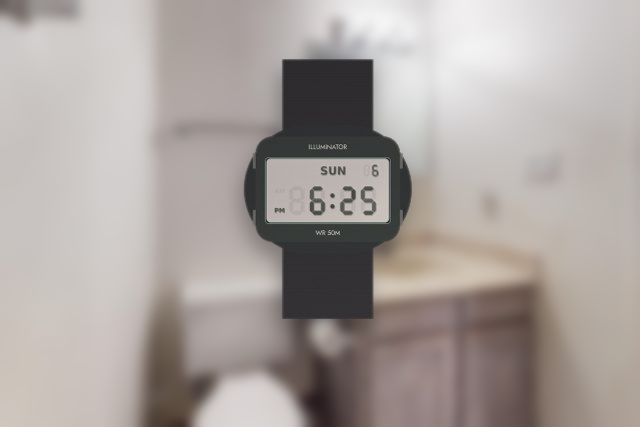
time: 6:25
